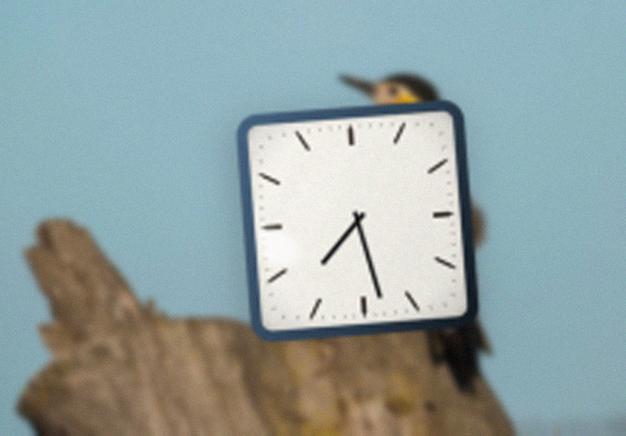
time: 7:28
